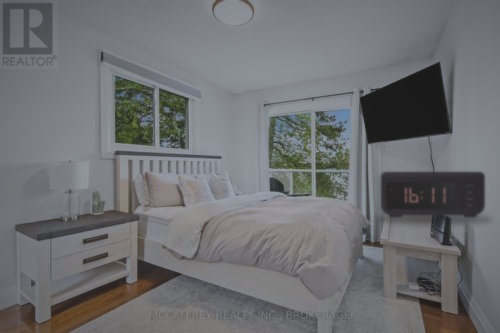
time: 16:11
